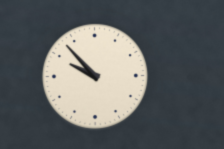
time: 9:53
